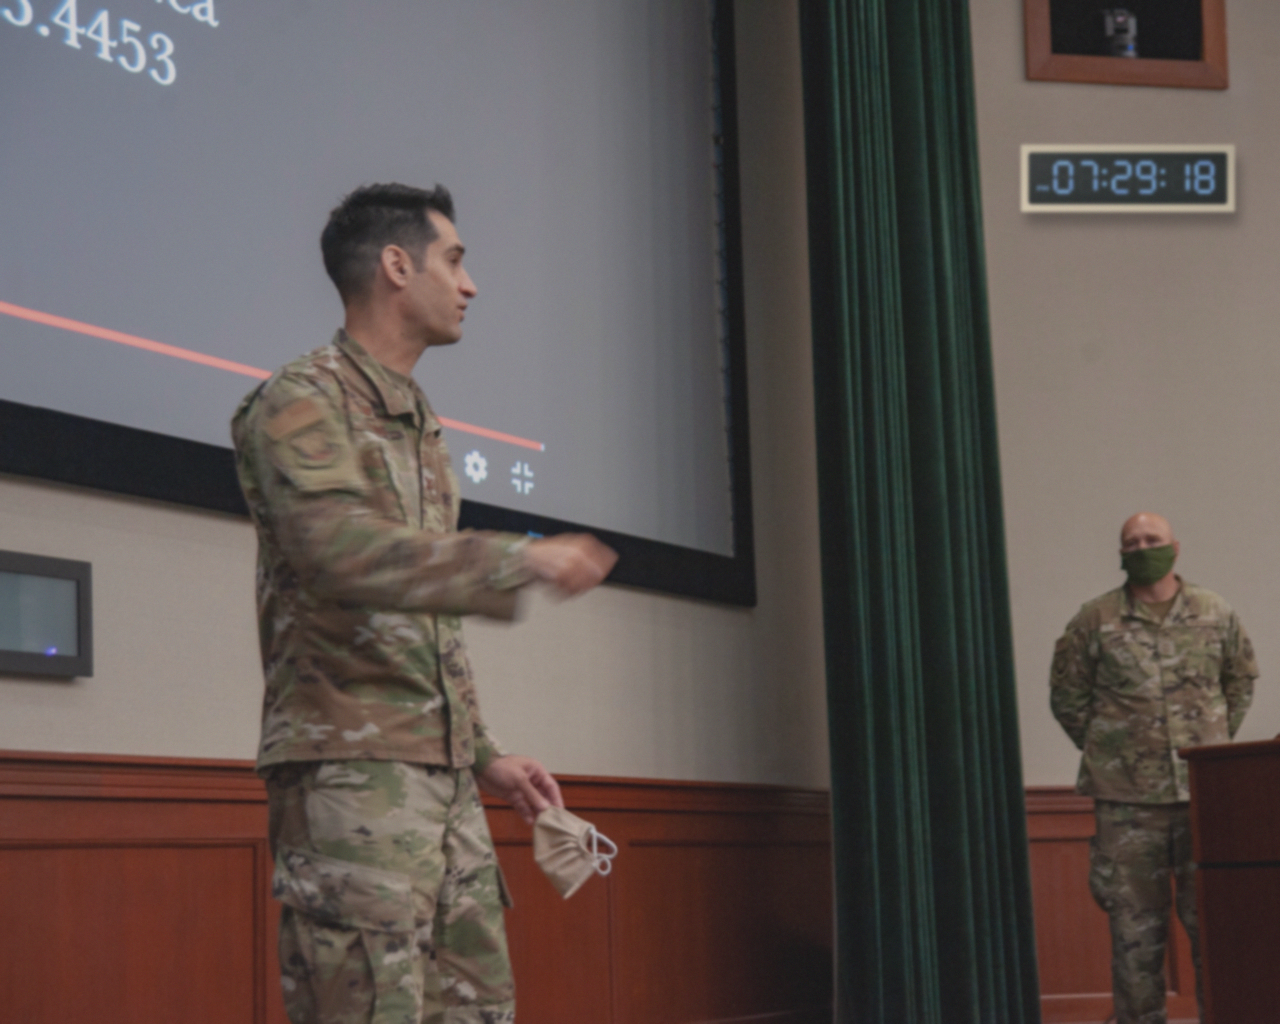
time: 7:29:18
